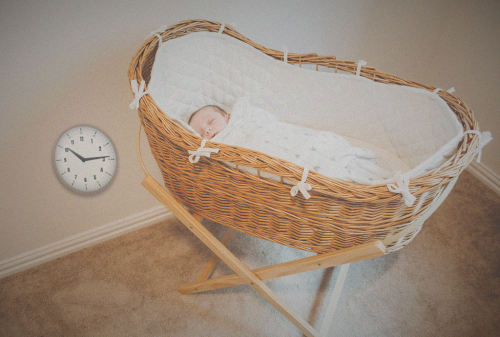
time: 10:14
